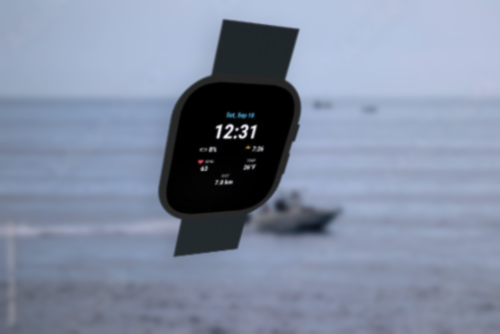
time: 12:31
